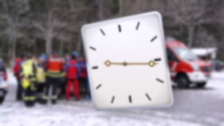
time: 9:16
